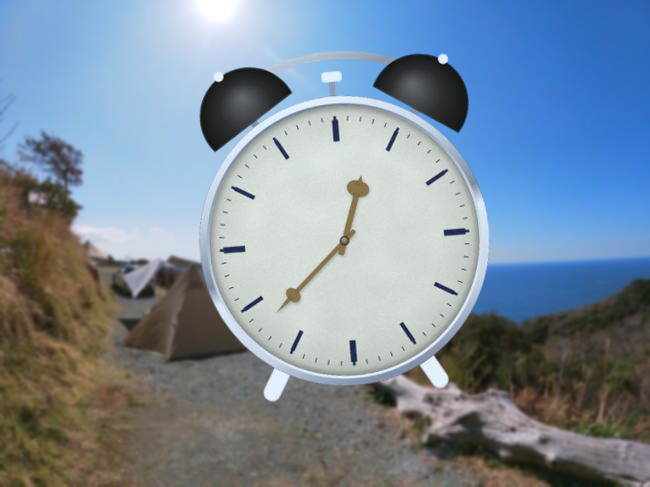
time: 12:38
